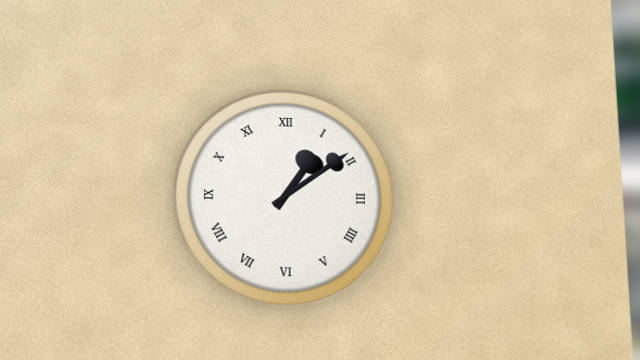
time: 1:09
